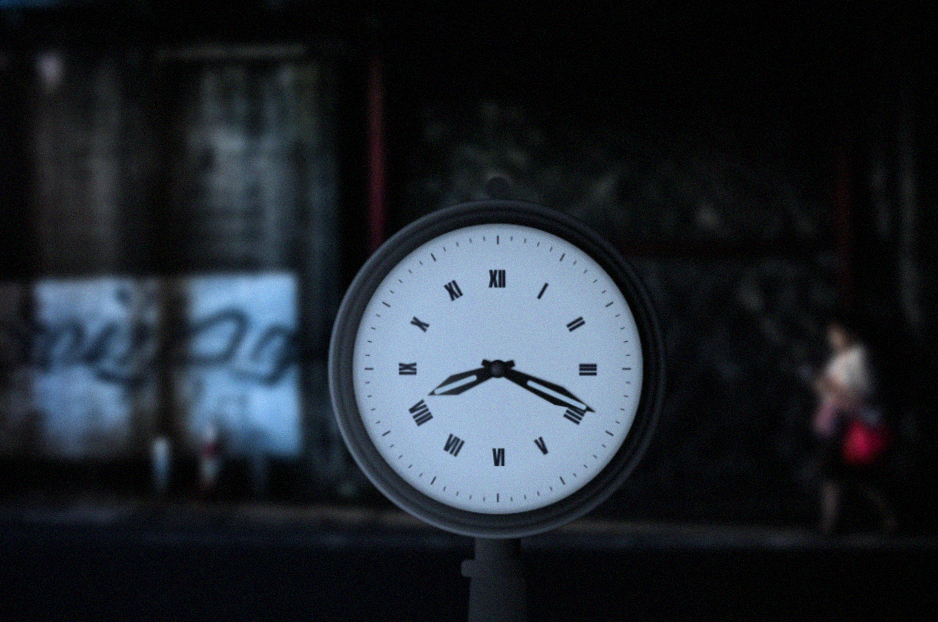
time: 8:19
